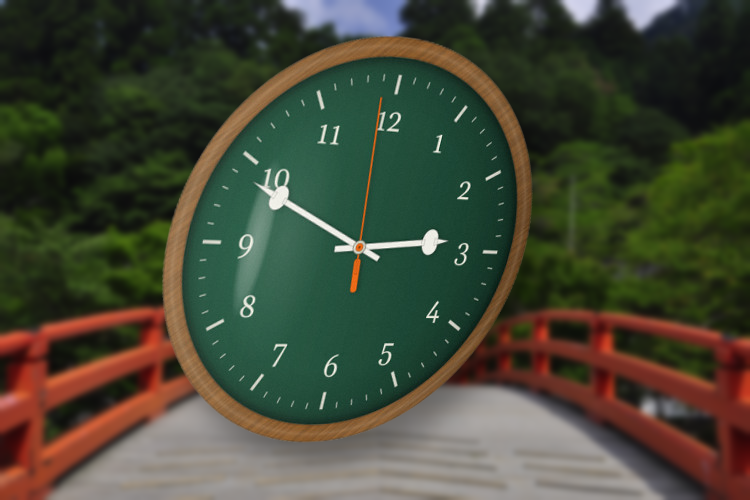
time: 2:48:59
